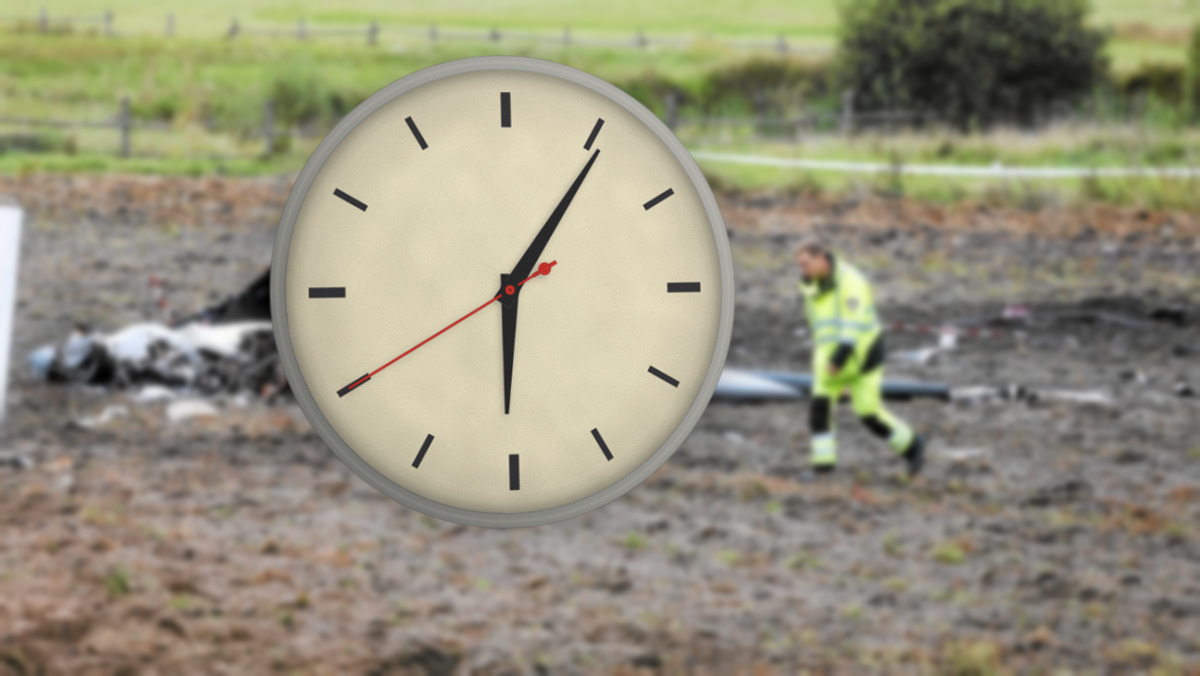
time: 6:05:40
